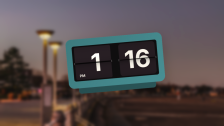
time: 1:16
